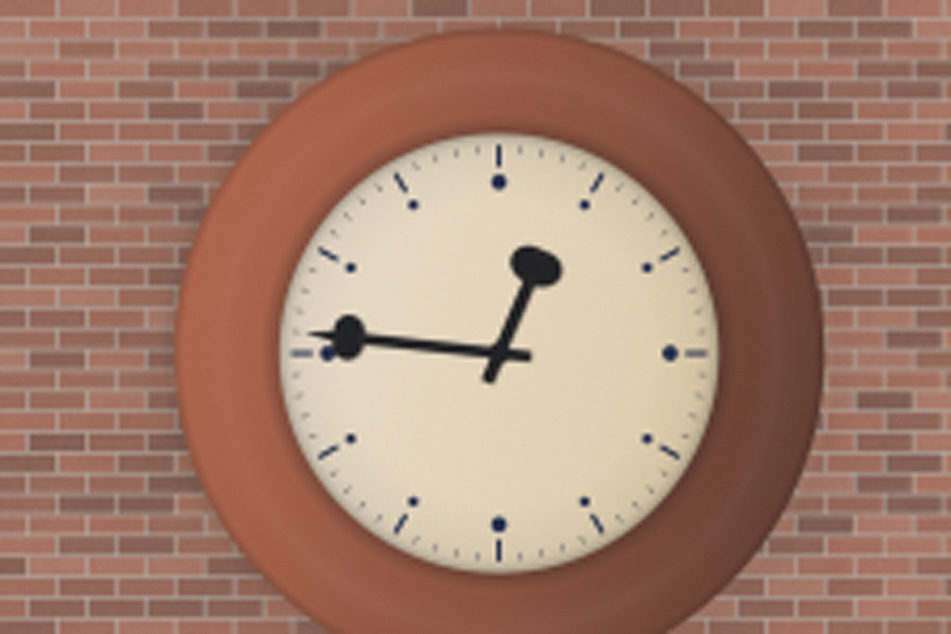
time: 12:46
